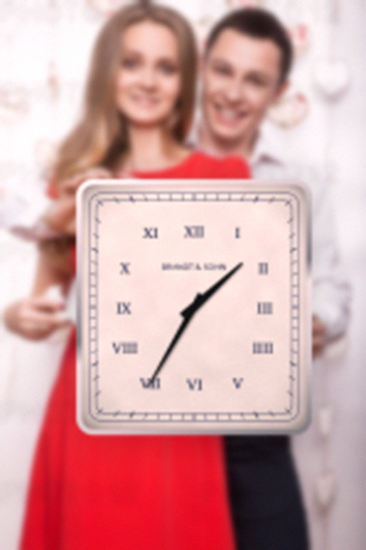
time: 1:35
